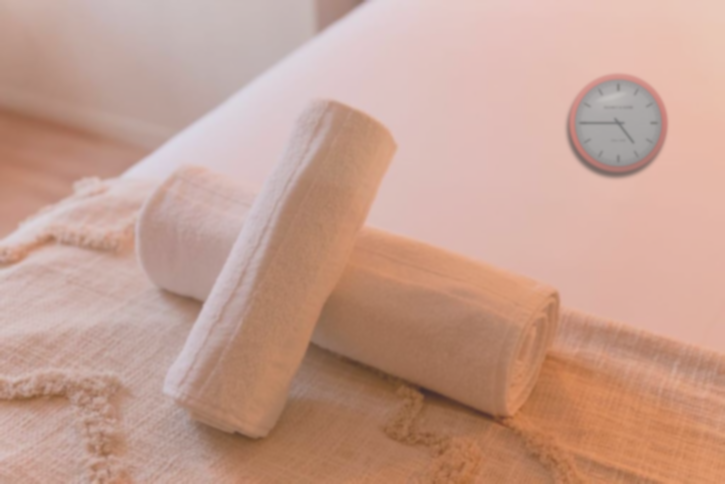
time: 4:45
